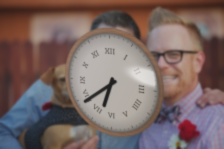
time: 6:39
